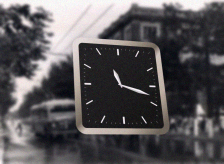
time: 11:18
